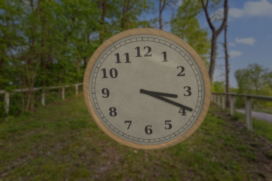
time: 3:19
